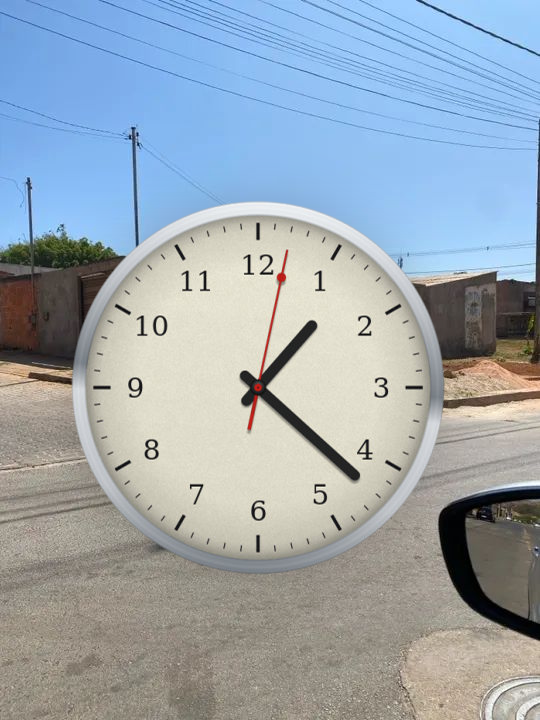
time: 1:22:02
